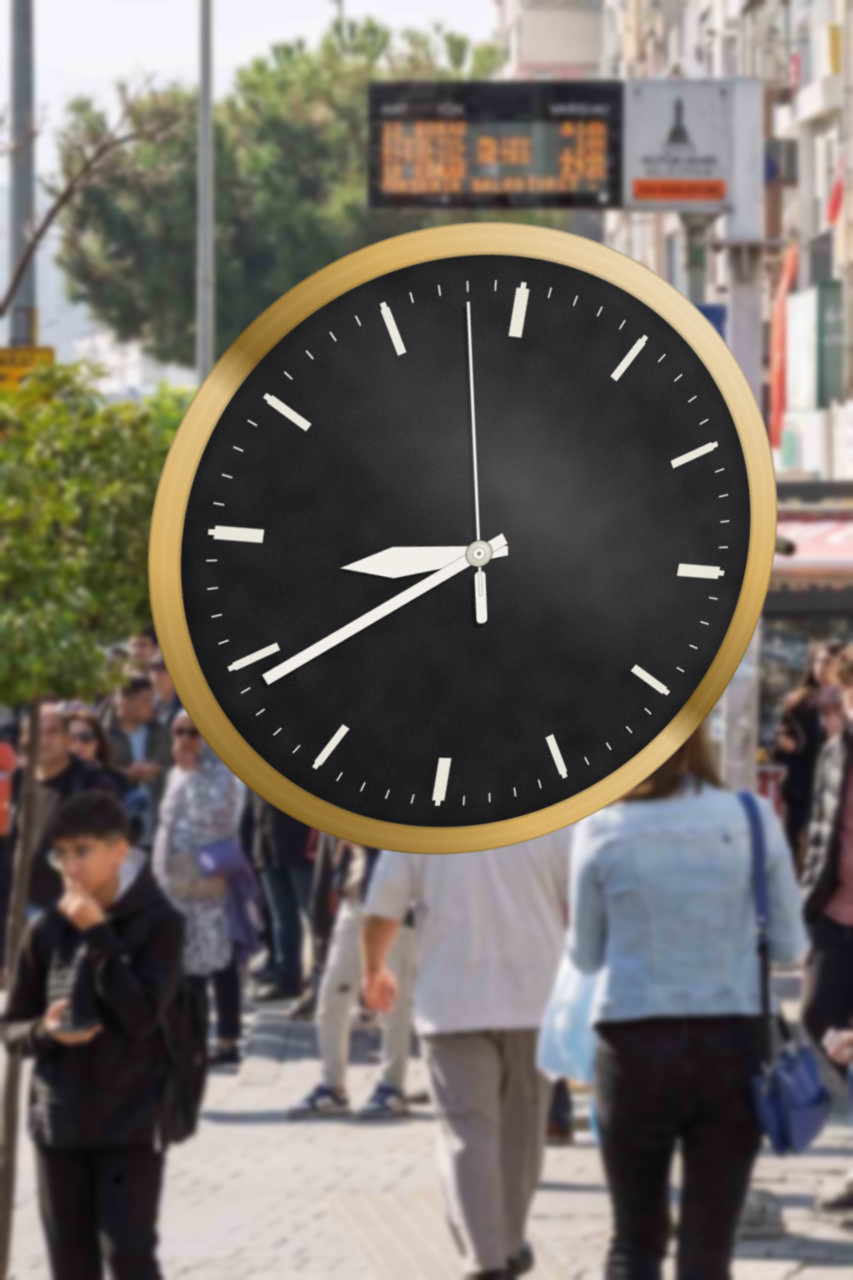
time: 8:38:58
